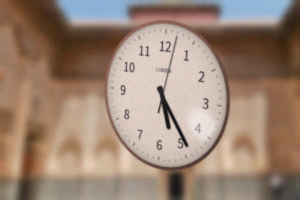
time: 5:24:02
